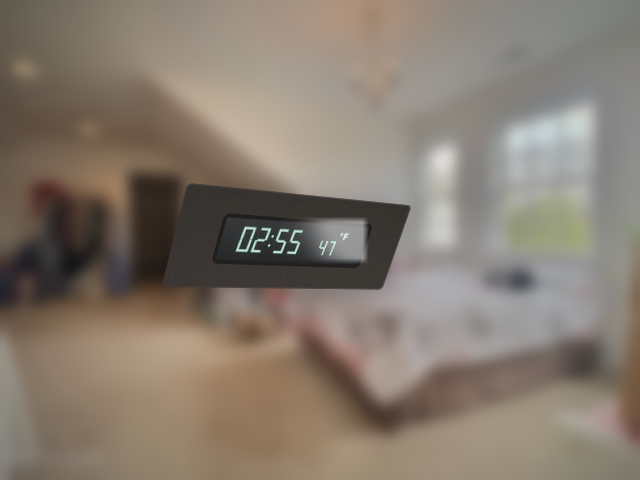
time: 2:55
